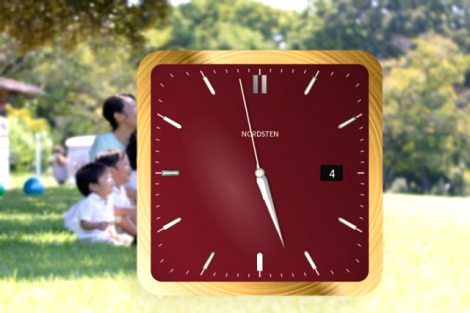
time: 5:26:58
